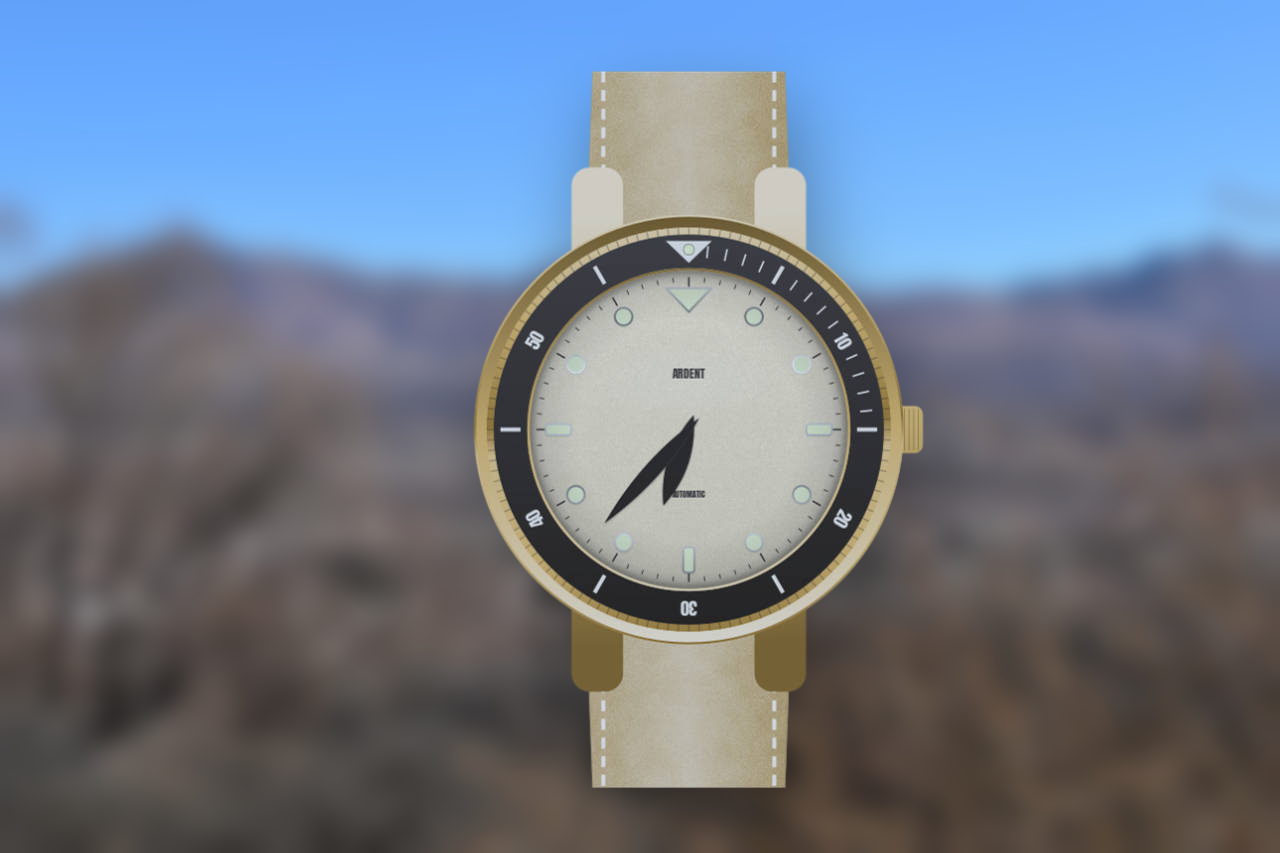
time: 6:37
